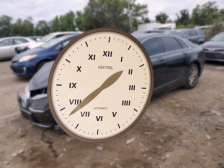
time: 1:38
